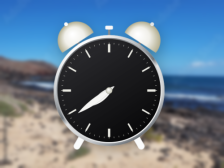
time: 7:39
